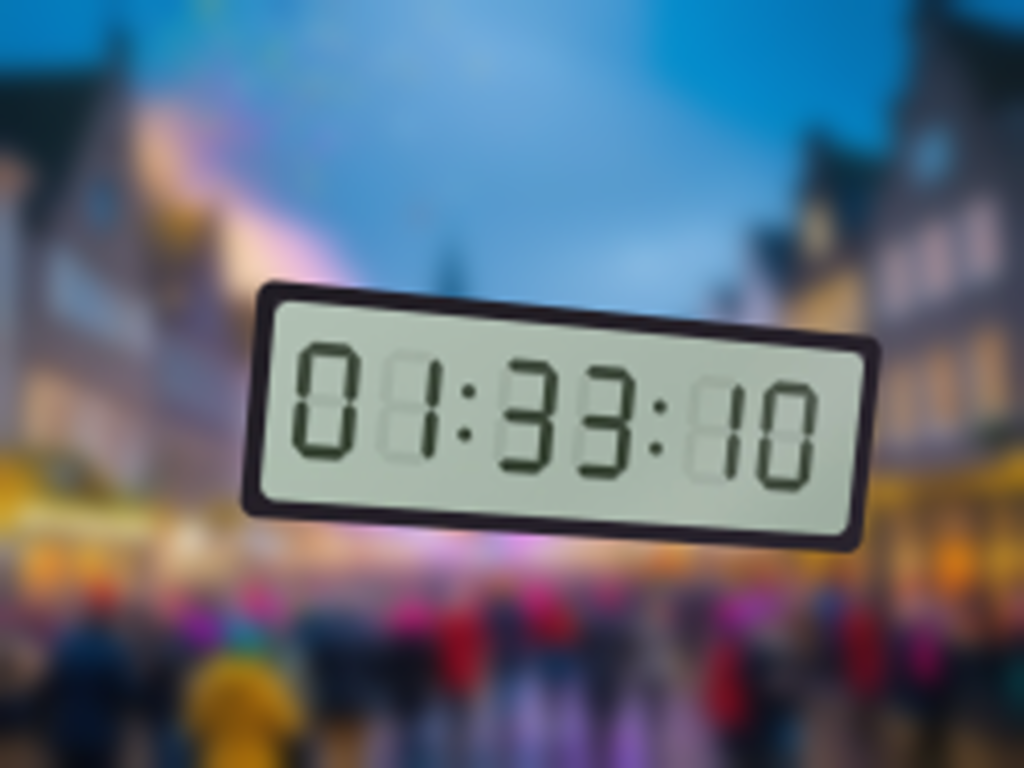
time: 1:33:10
